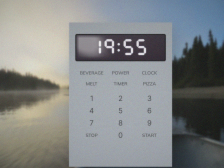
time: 19:55
